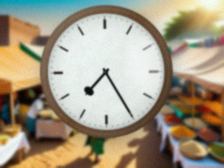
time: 7:25
